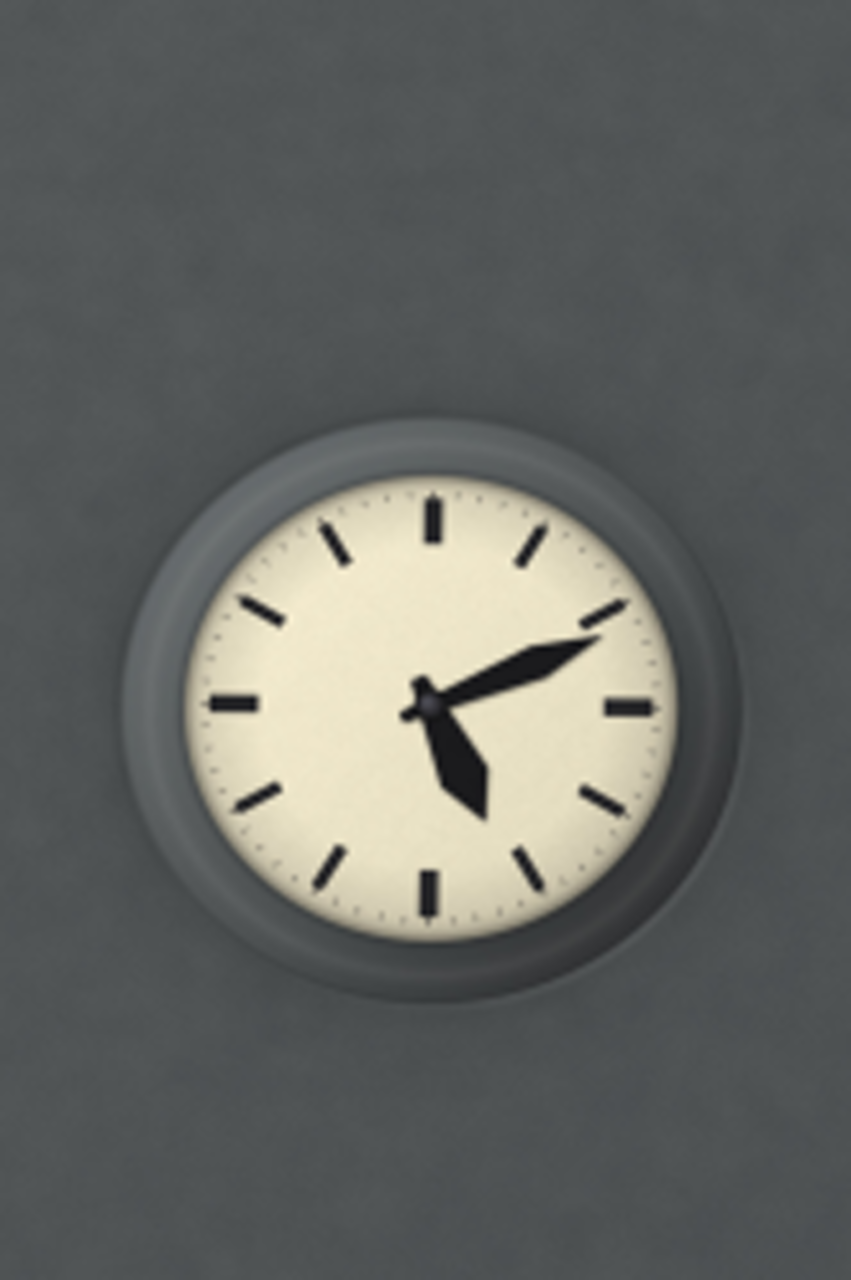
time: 5:11
